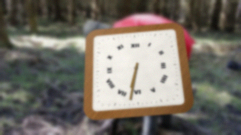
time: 6:32
